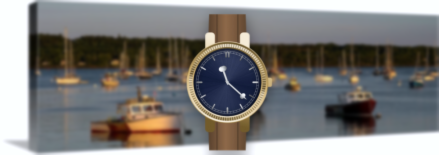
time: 11:22
